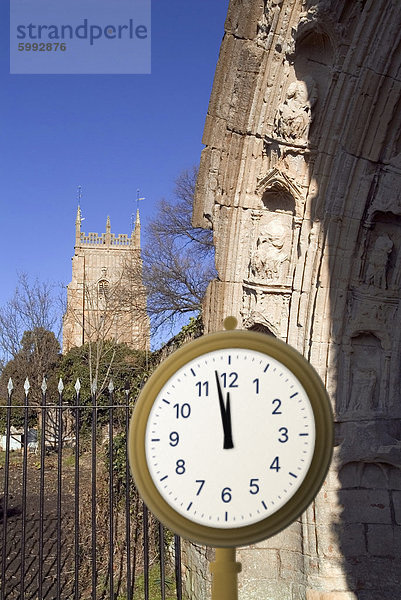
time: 11:58
